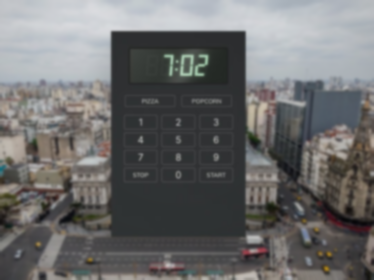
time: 7:02
